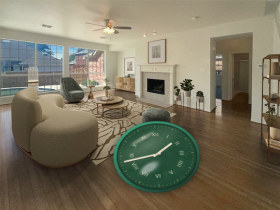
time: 1:43
